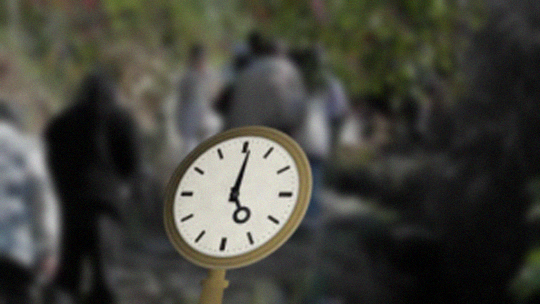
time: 5:01
